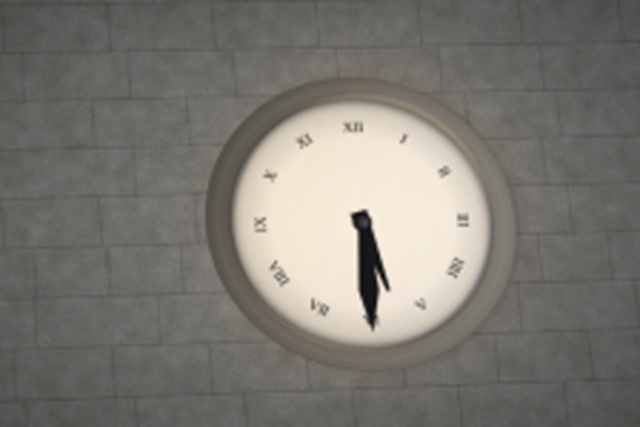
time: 5:30
